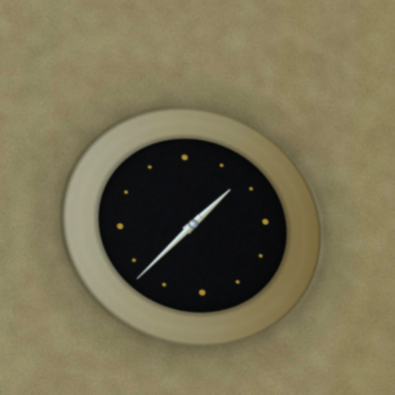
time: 1:38
